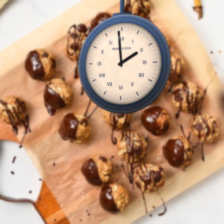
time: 1:59
